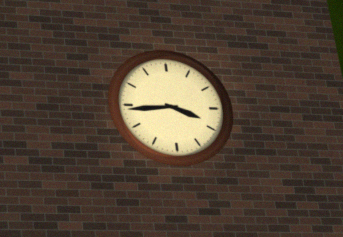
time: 3:44
